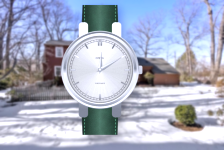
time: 12:10
